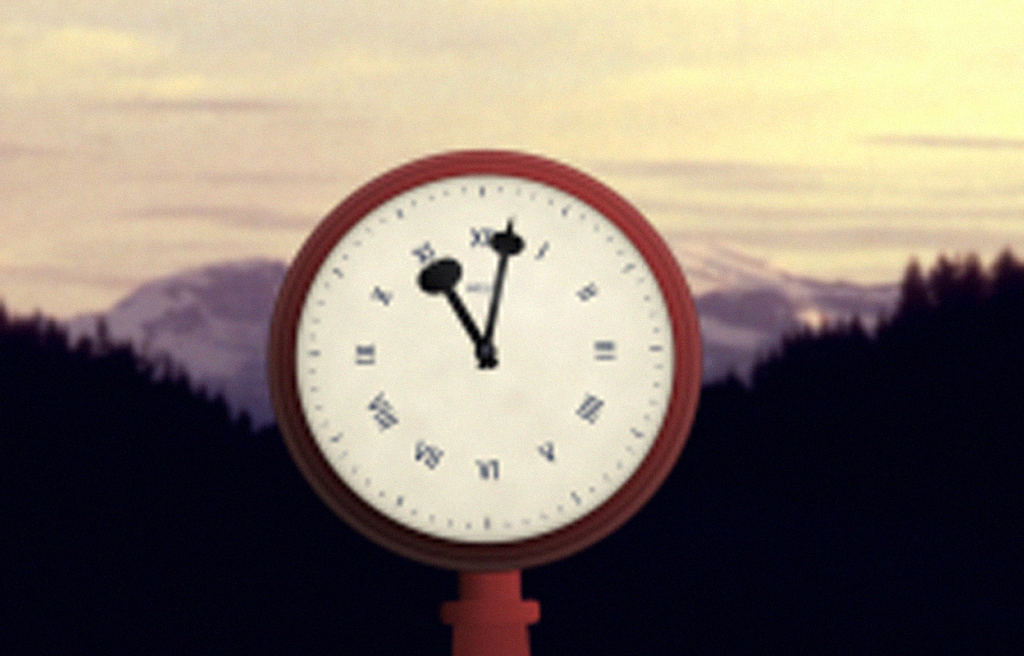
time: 11:02
